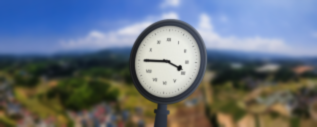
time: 3:45
